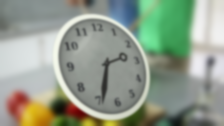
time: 2:34
